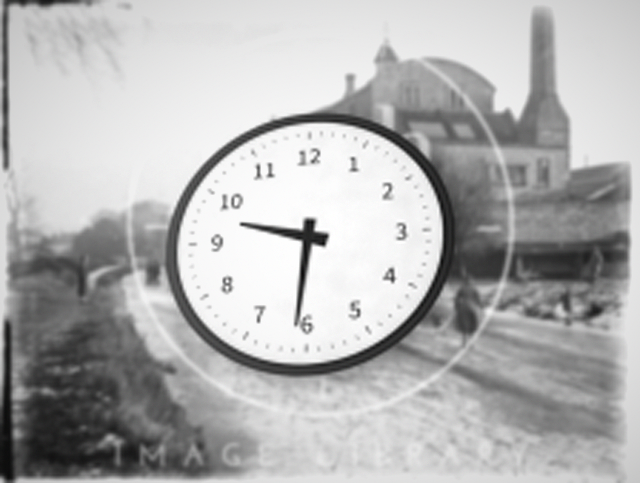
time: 9:31
